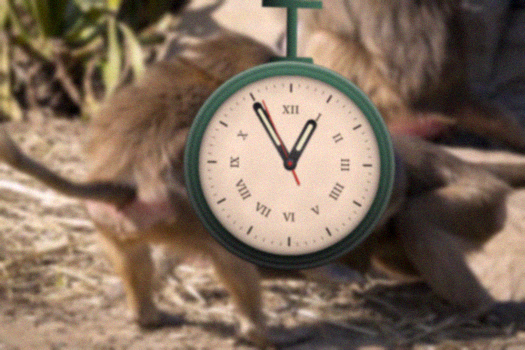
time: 12:54:56
